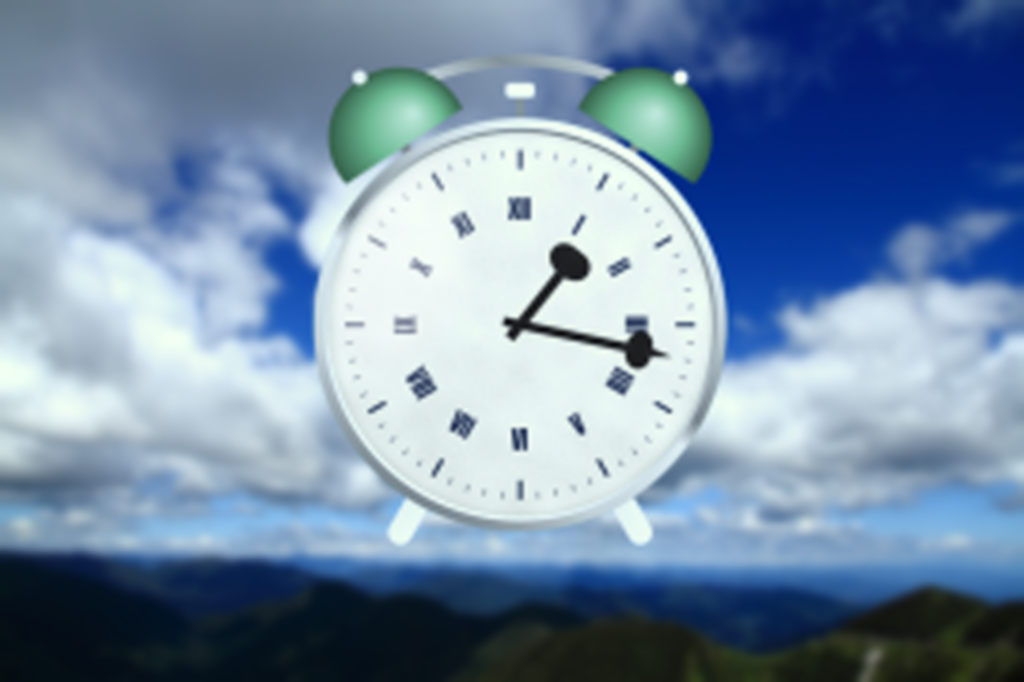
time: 1:17
